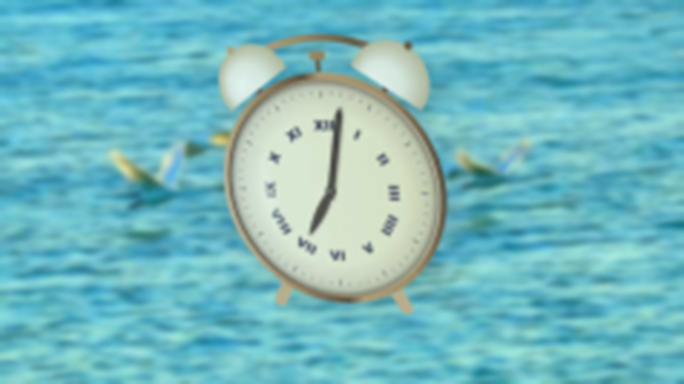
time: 7:02
